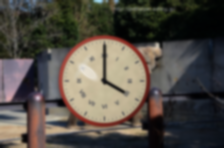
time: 4:00
